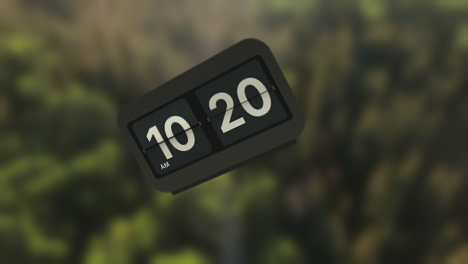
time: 10:20
